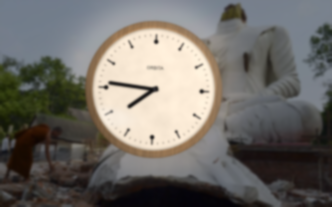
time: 7:46
